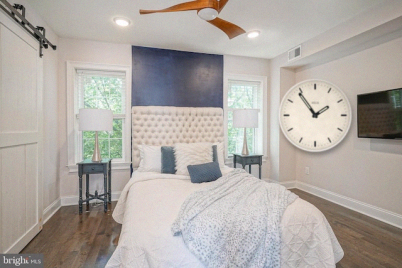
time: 1:54
